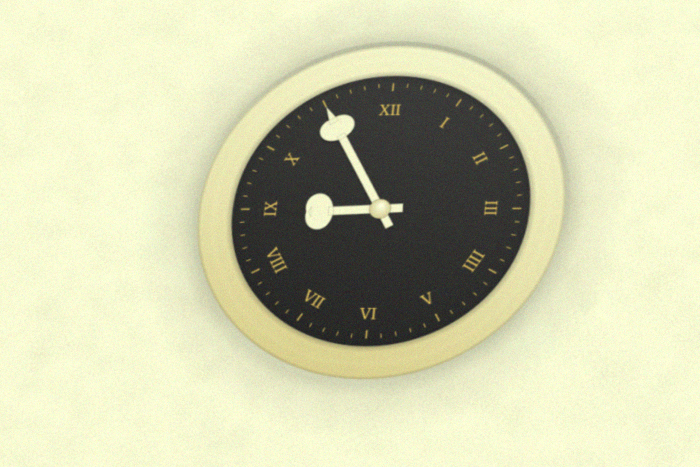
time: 8:55
